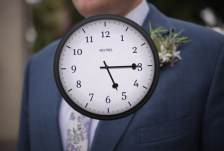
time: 5:15
